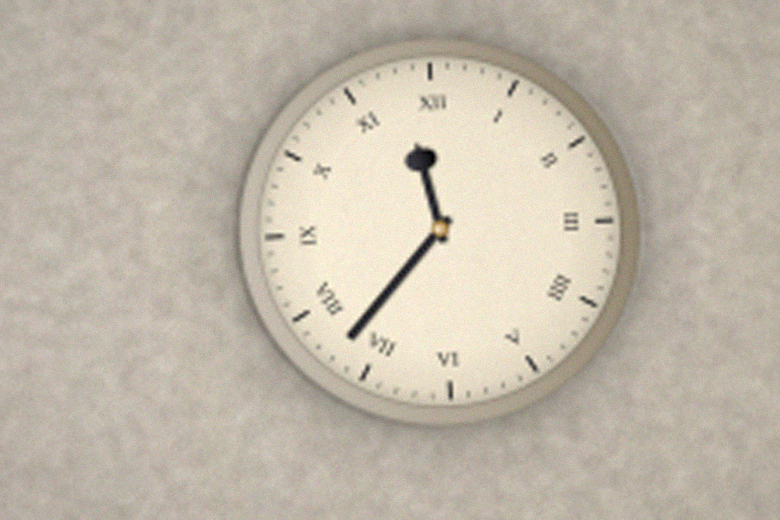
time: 11:37
